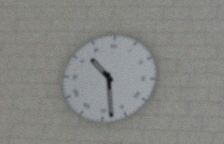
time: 10:28
